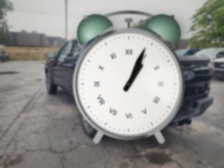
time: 1:04
